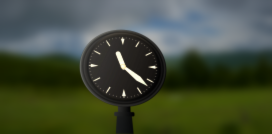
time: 11:22
